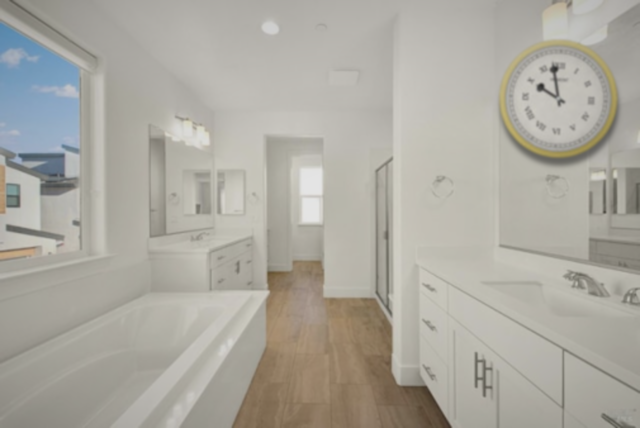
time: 9:58
